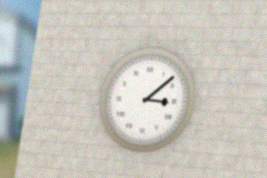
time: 3:08
